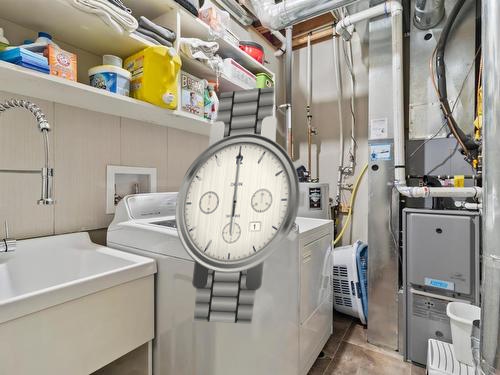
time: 6:00
